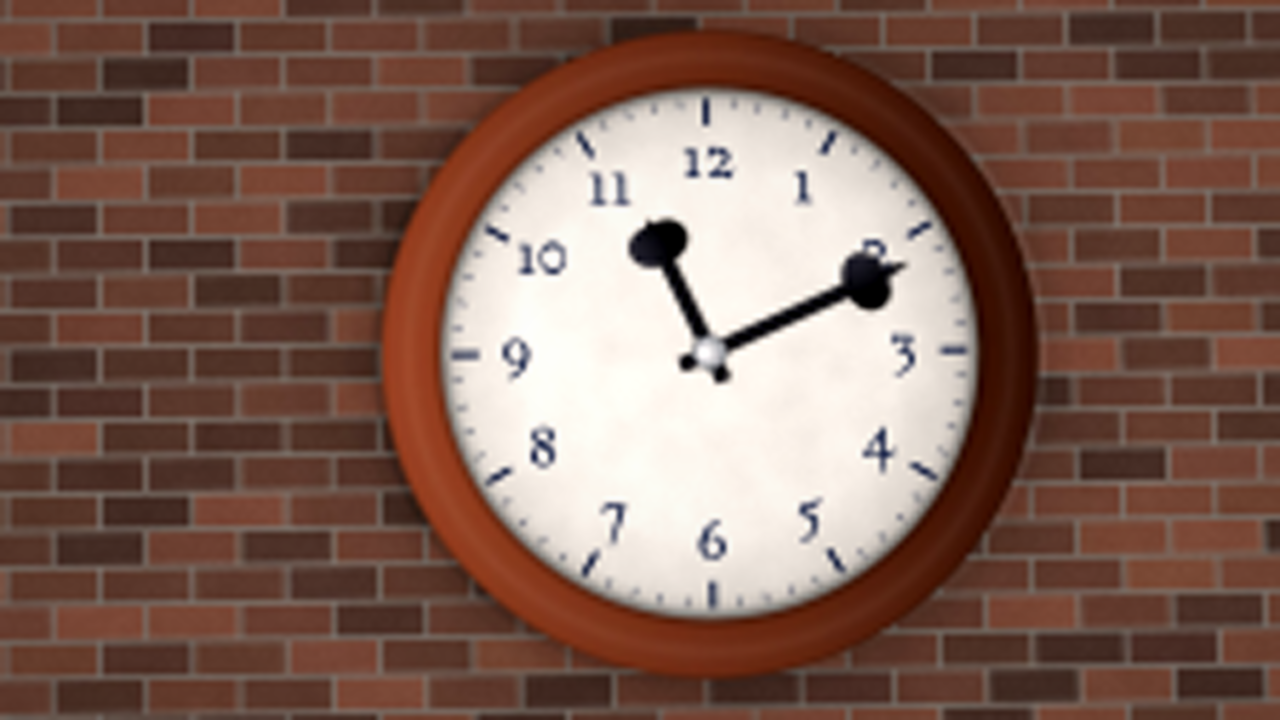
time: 11:11
